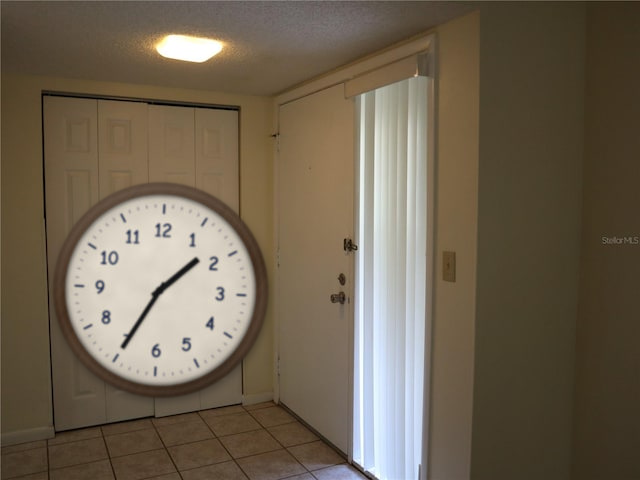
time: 1:35
